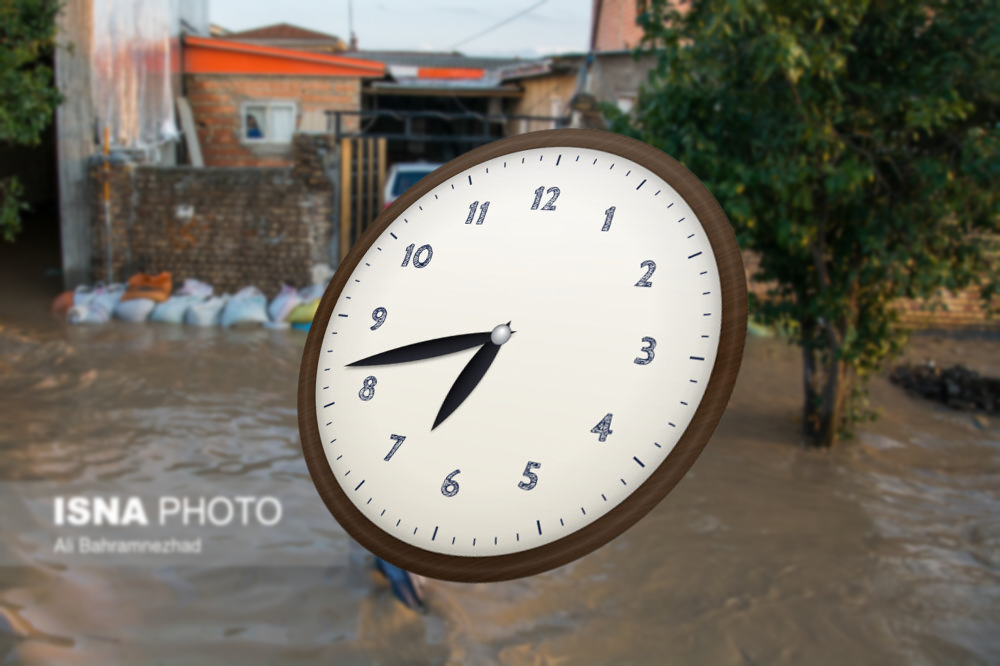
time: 6:42
